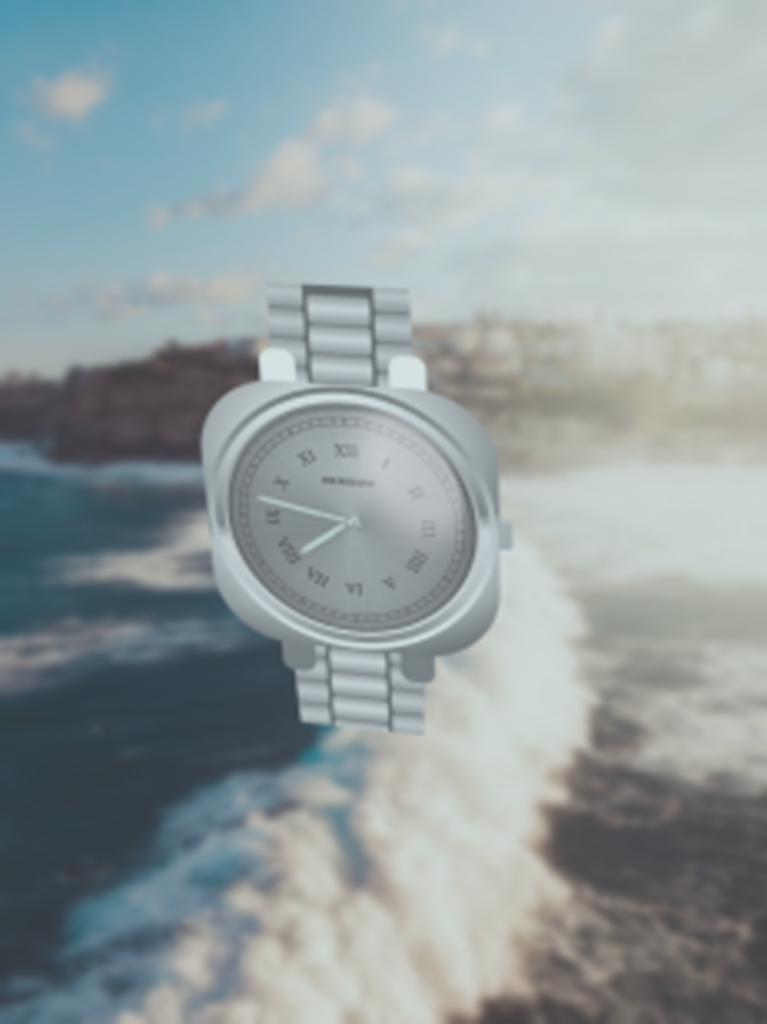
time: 7:47
